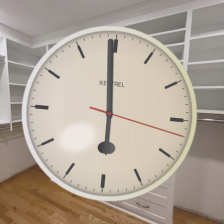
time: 5:59:17
